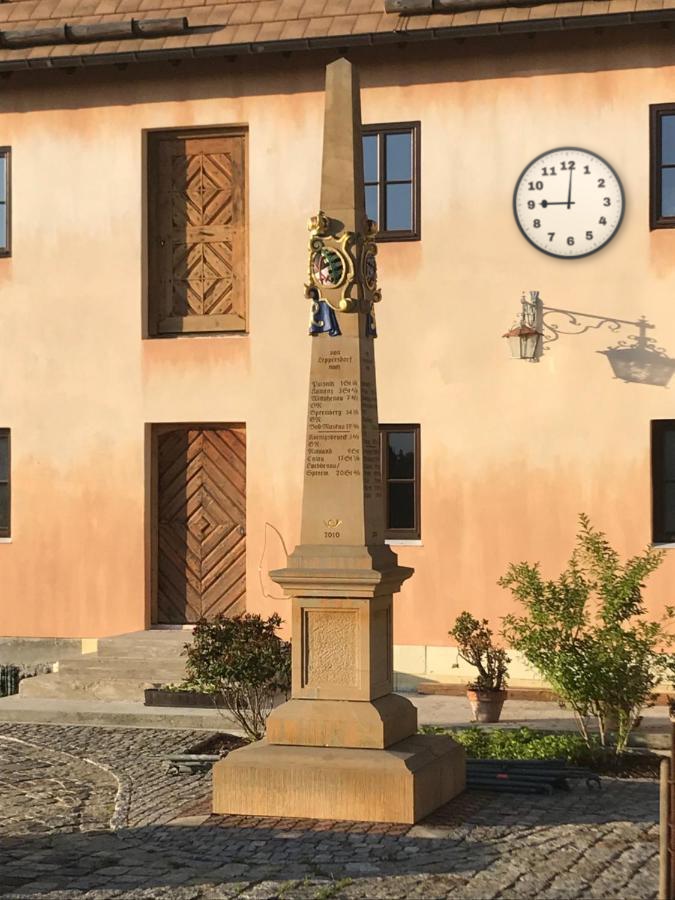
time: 9:01
